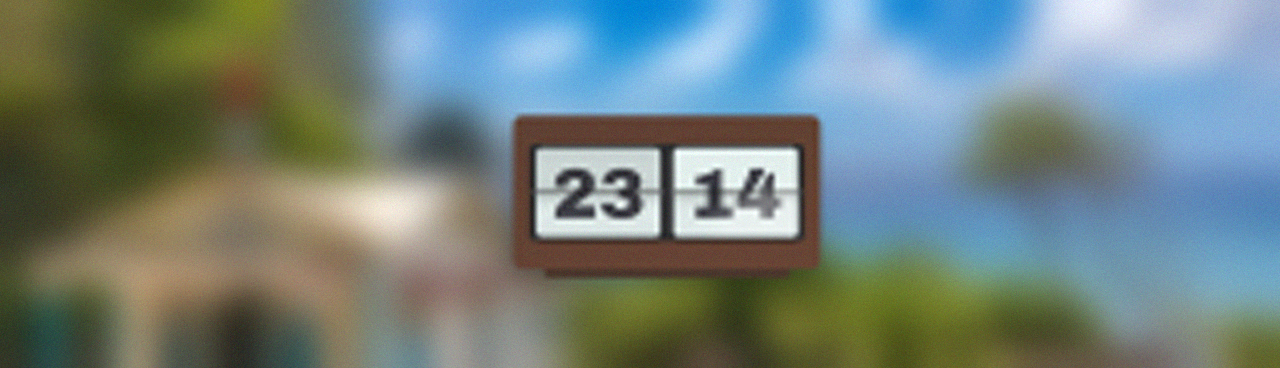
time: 23:14
